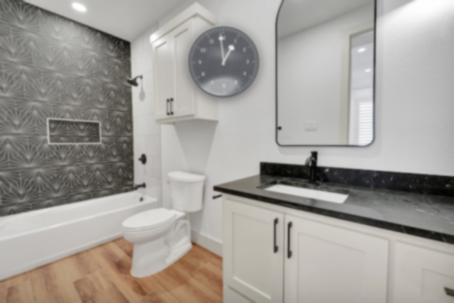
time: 12:59
